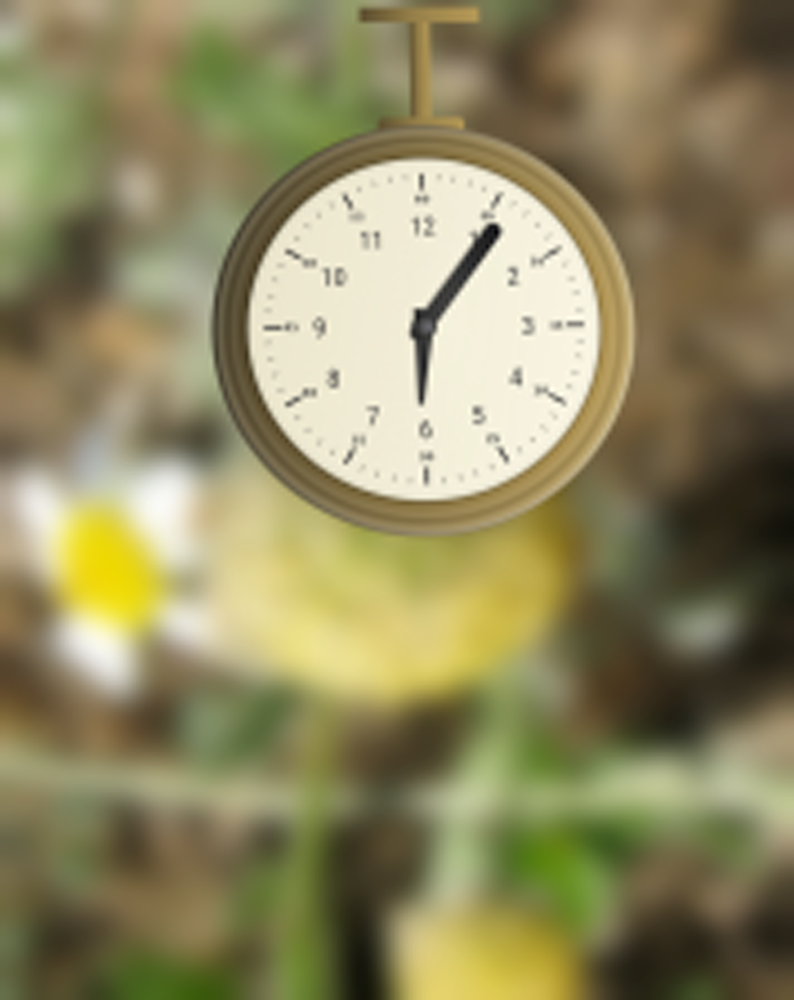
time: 6:06
